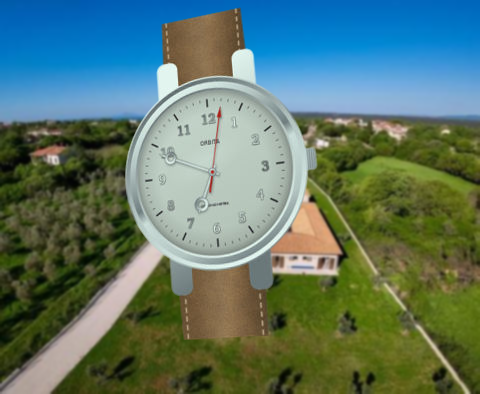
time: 6:49:02
